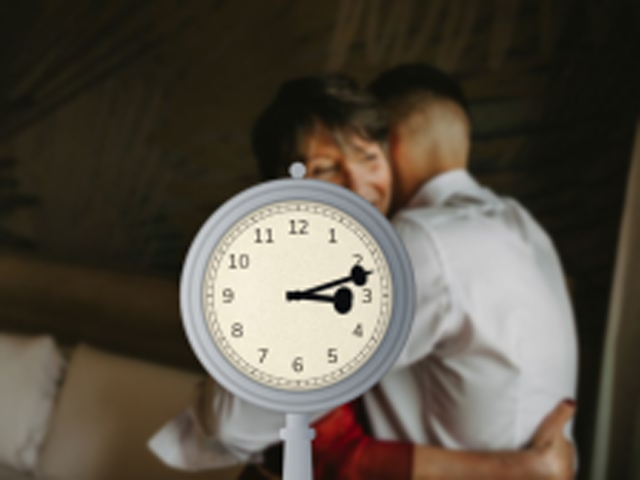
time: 3:12
